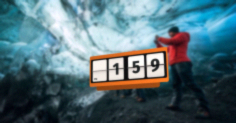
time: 1:59
